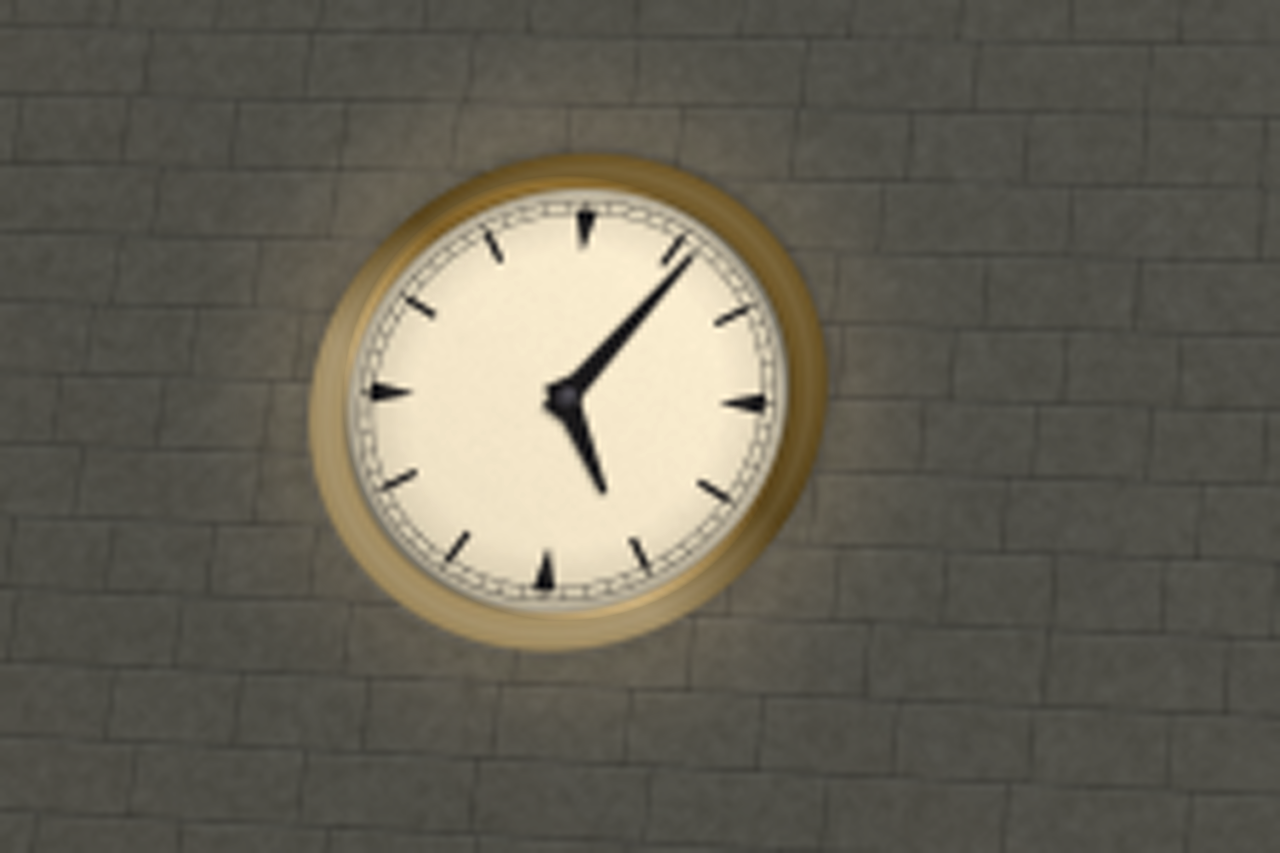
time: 5:06
